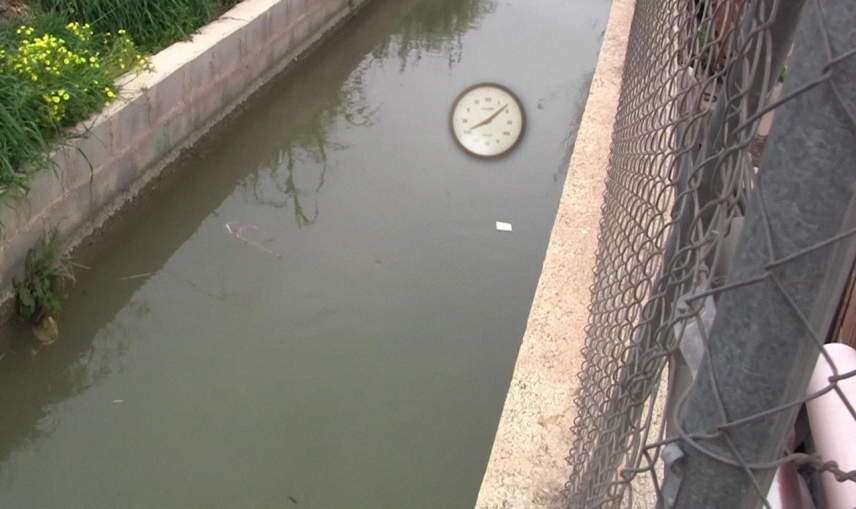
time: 8:08
